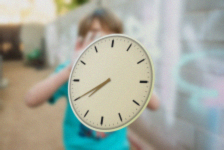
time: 7:40
